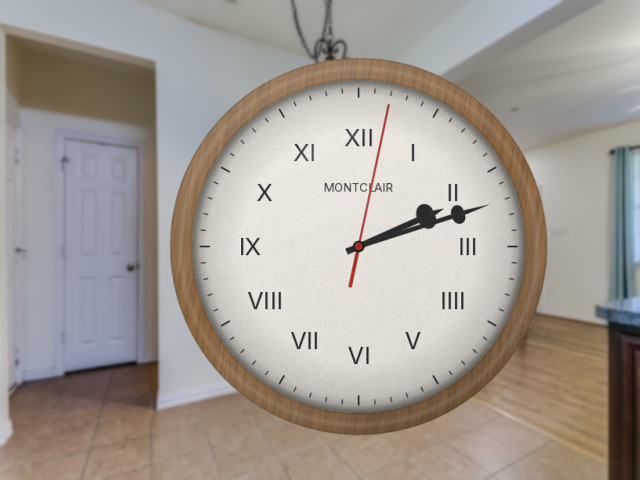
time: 2:12:02
